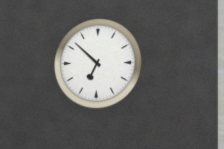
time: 6:52
